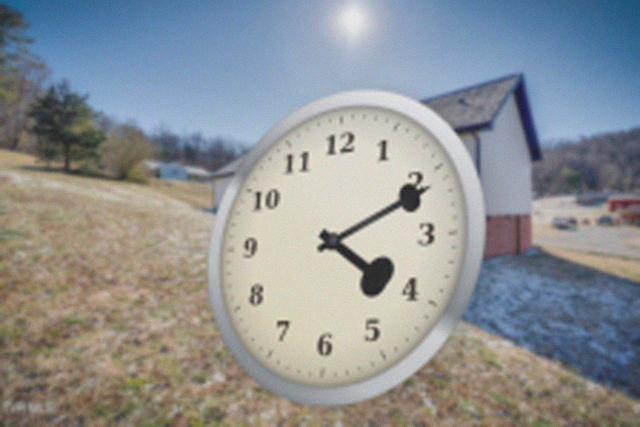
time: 4:11
